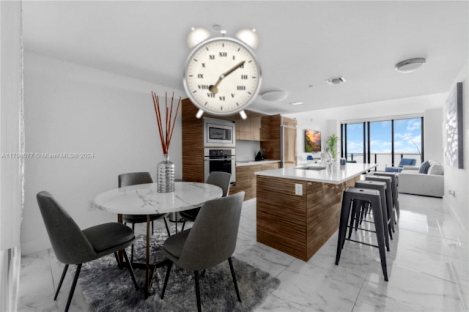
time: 7:09
